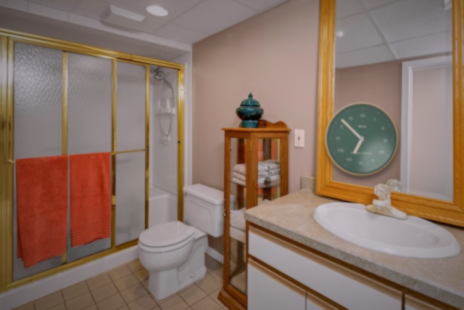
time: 6:52
